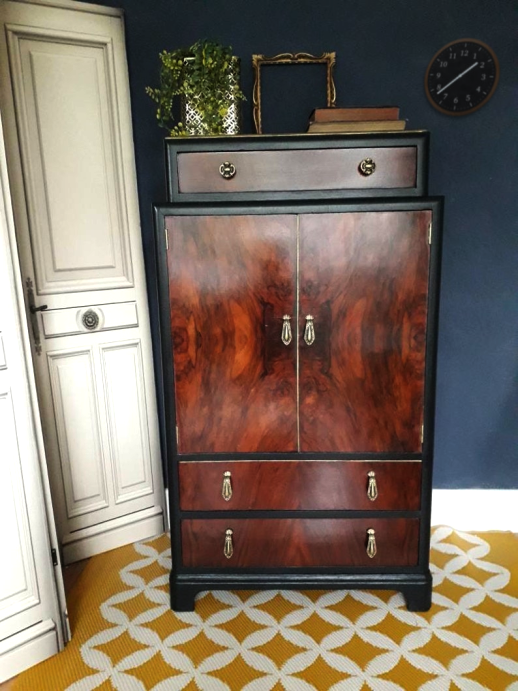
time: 1:38
